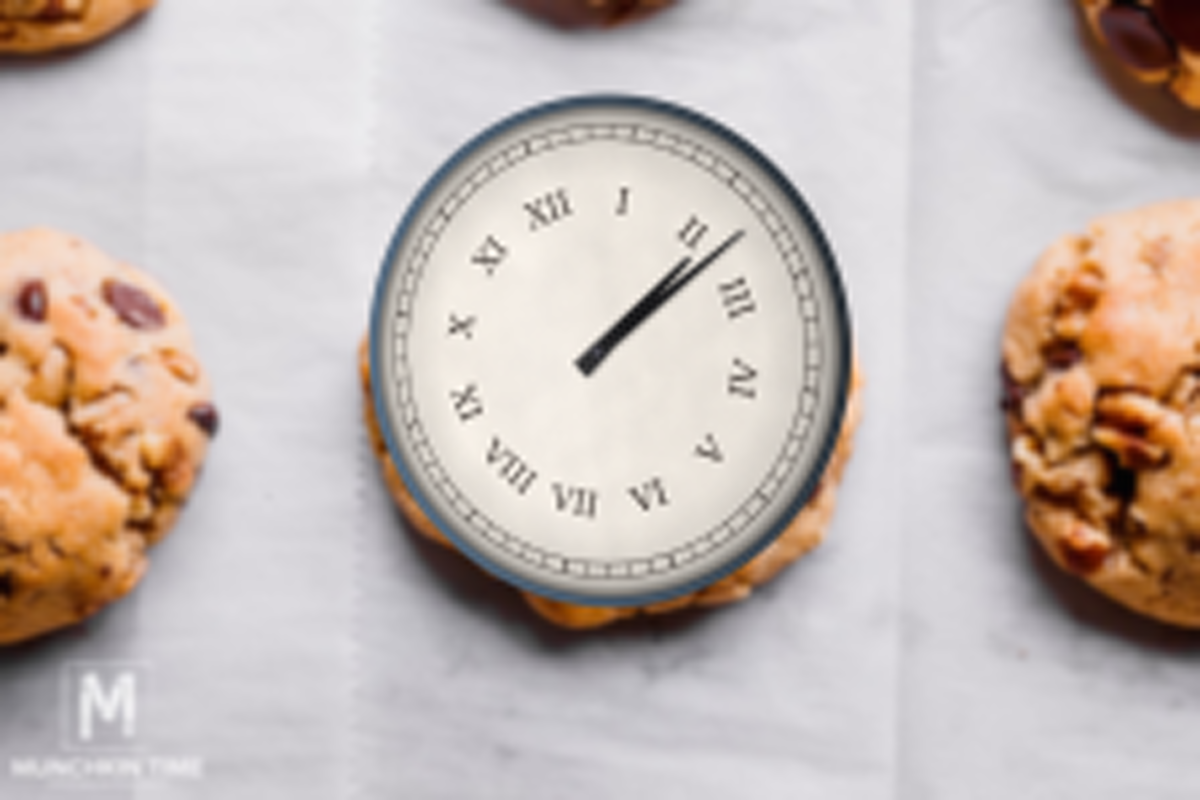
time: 2:12
